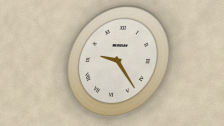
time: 9:23
